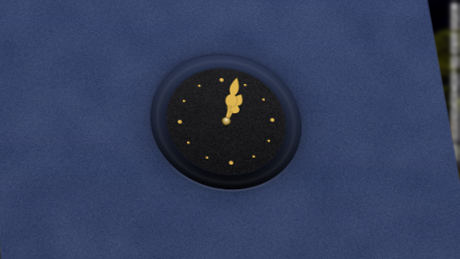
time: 1:03
